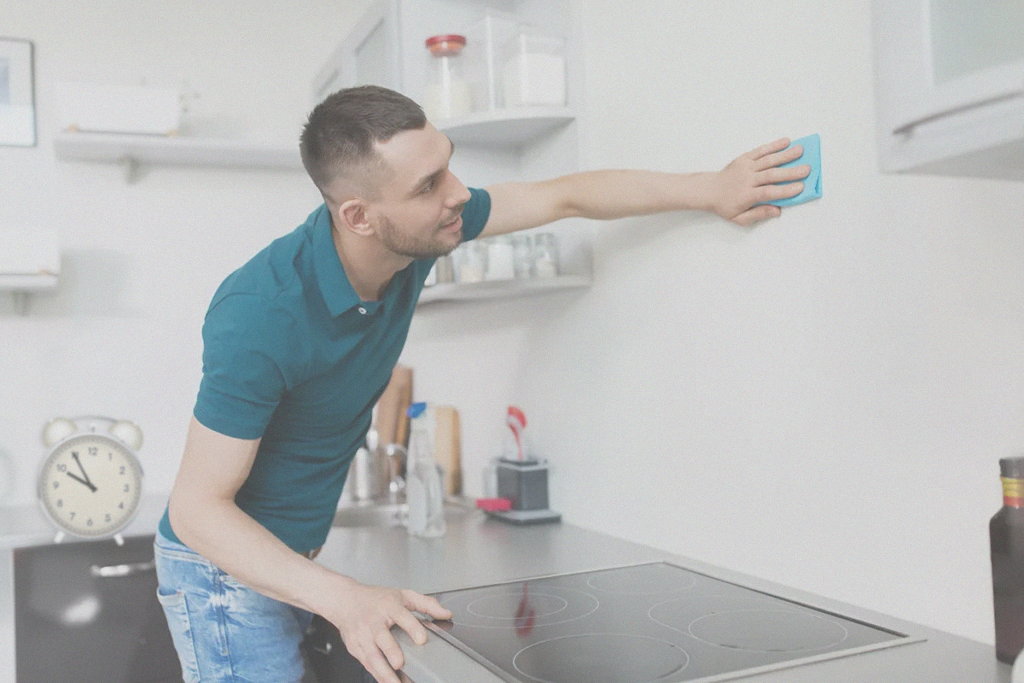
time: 9:55
